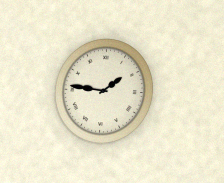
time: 1:46
